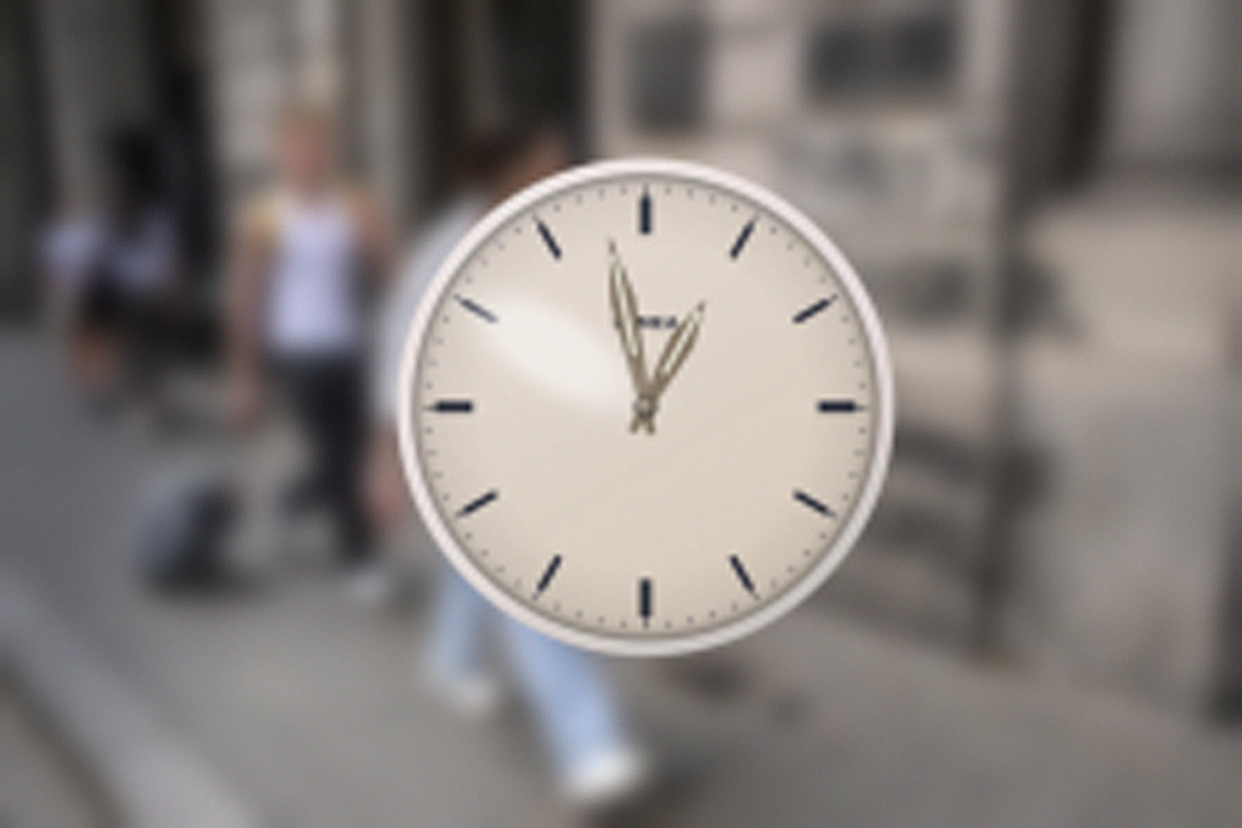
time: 12:58
